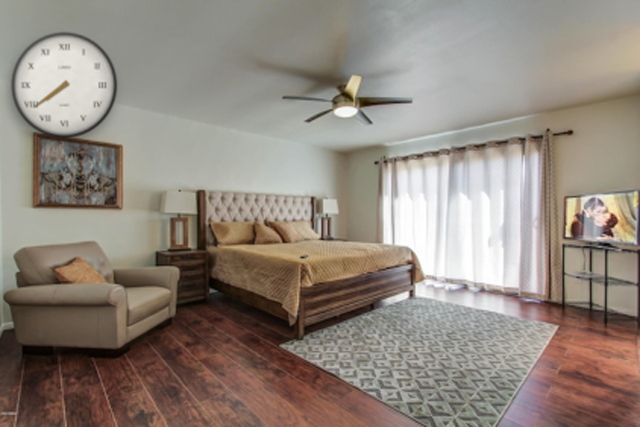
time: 7:39
